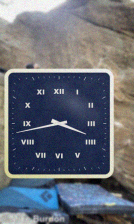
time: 3:43
